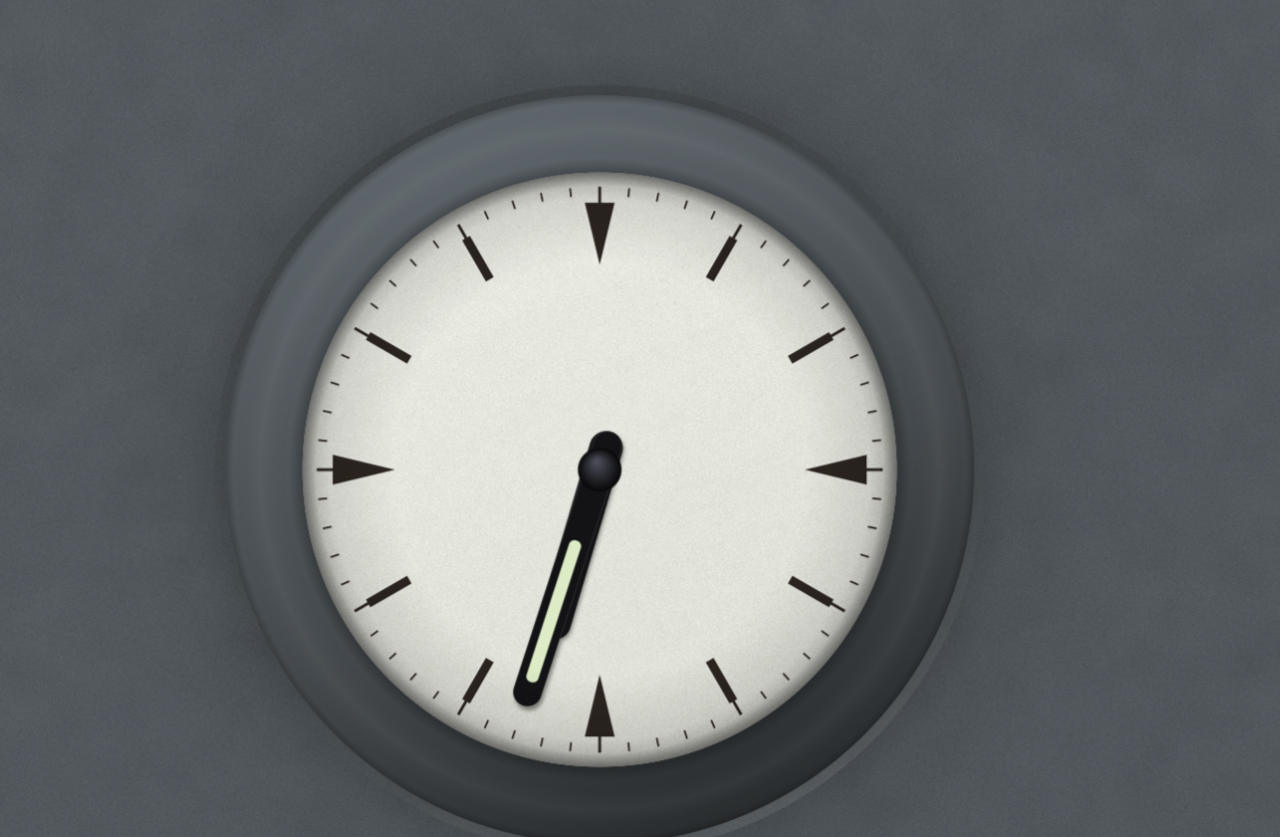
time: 6:33
